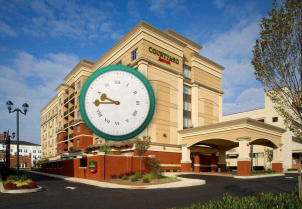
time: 9:45
